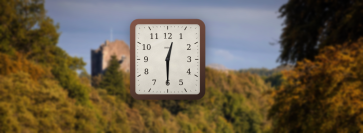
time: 12:30
